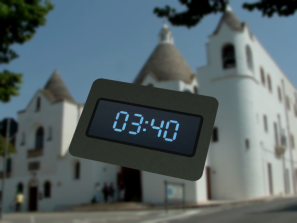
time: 3:40
